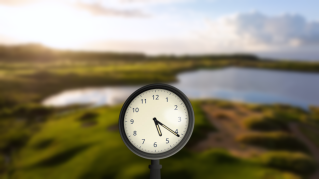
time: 5:21
